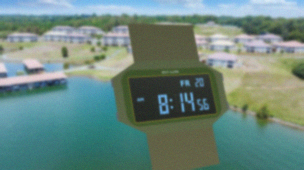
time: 8:14:56
